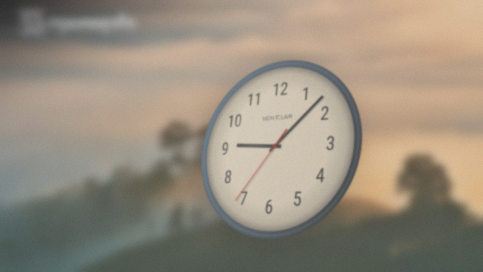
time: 9:07:36
